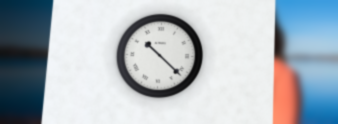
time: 10:22
